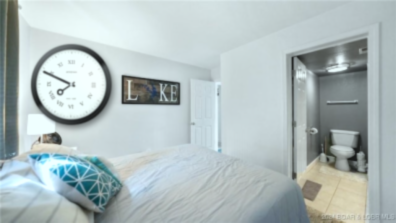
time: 7:49
